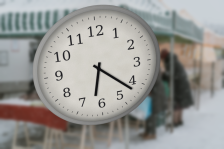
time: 6:22
